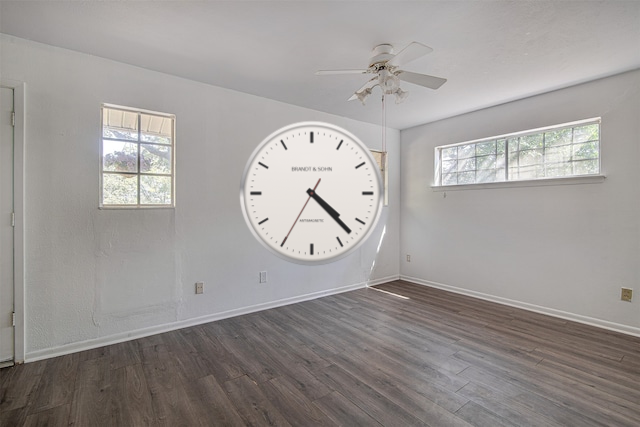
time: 4:22:35
